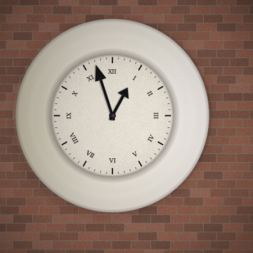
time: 12:57
